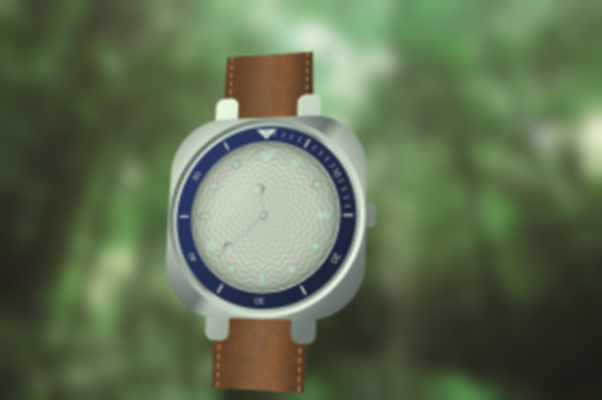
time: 11:38
